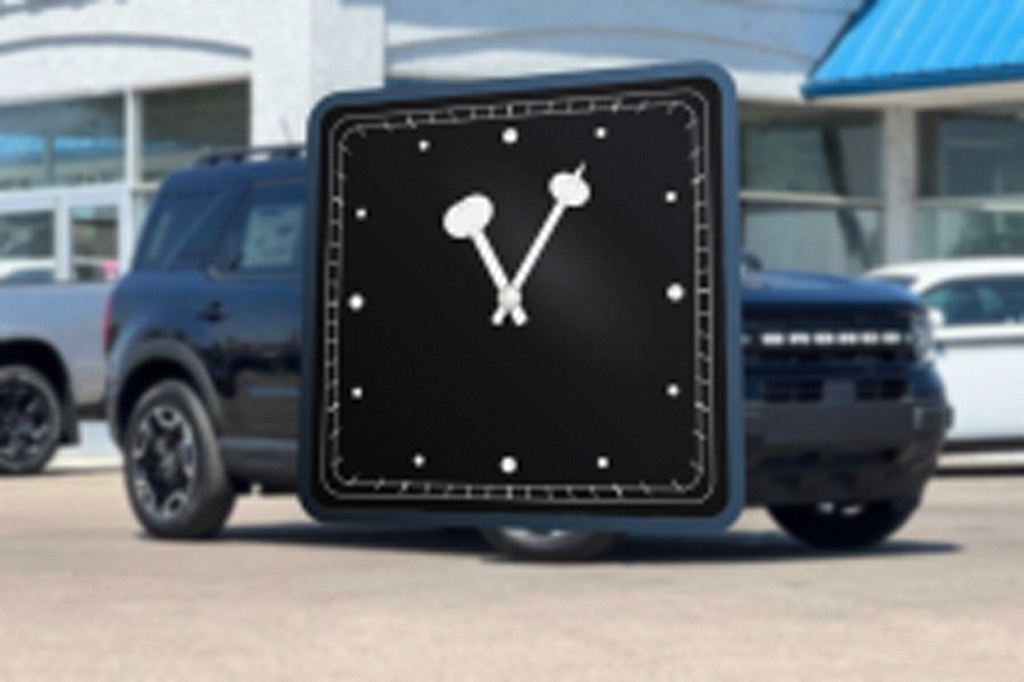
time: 11:05
